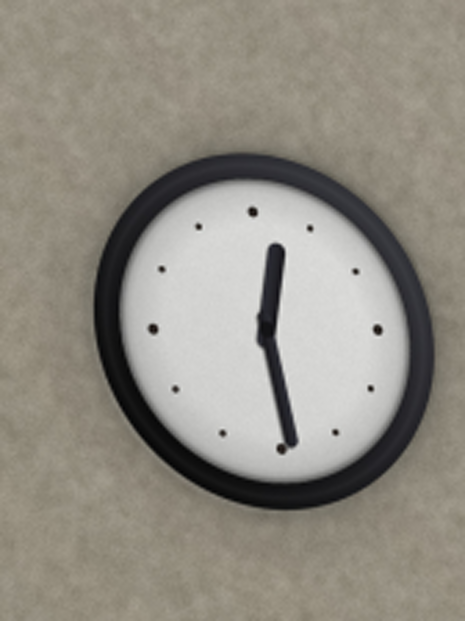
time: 12:29
